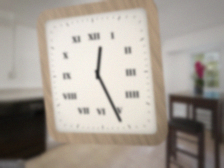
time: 12:26
